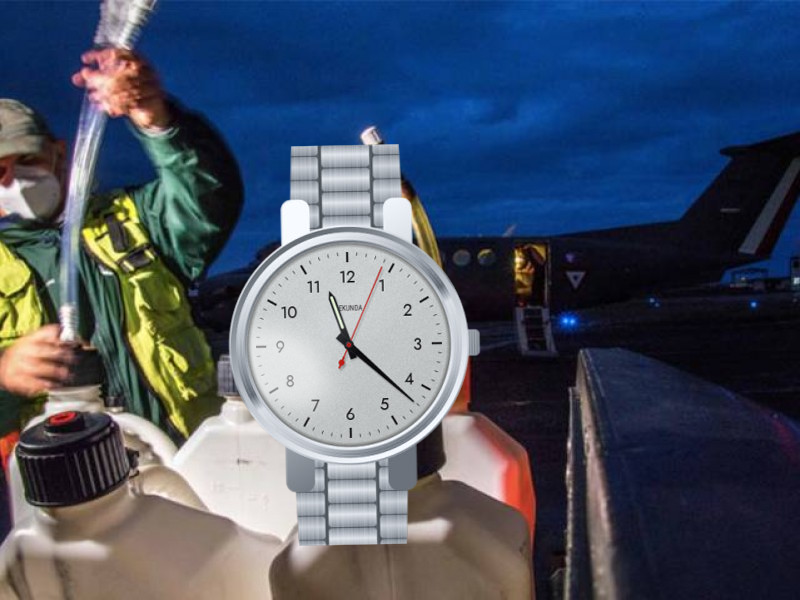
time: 11:22:04
